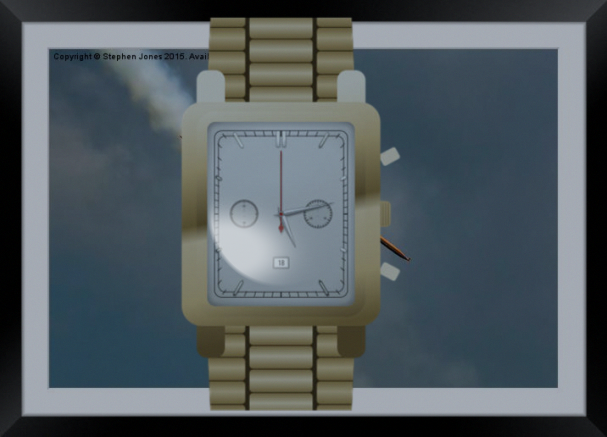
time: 5:13
